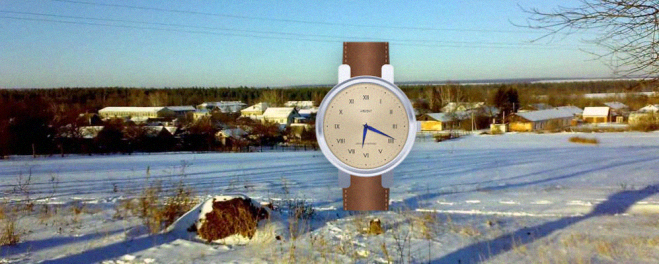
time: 6:19
